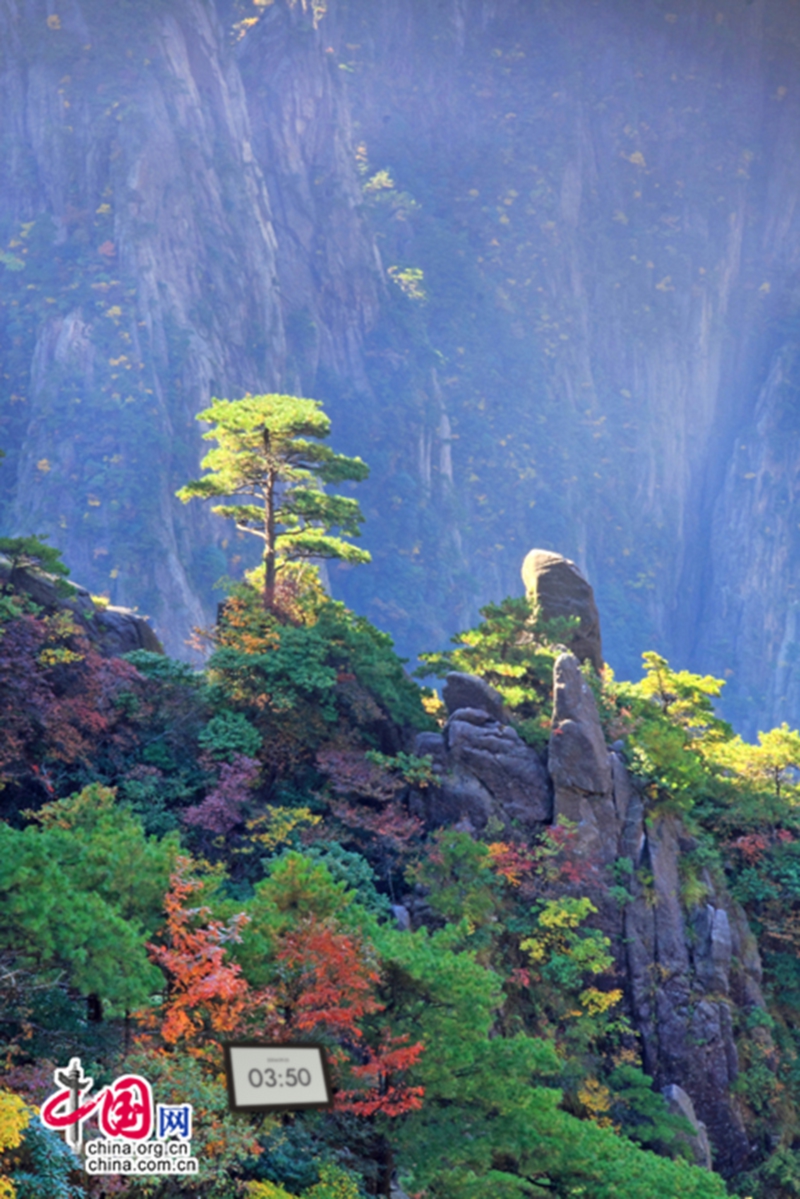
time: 3:50
